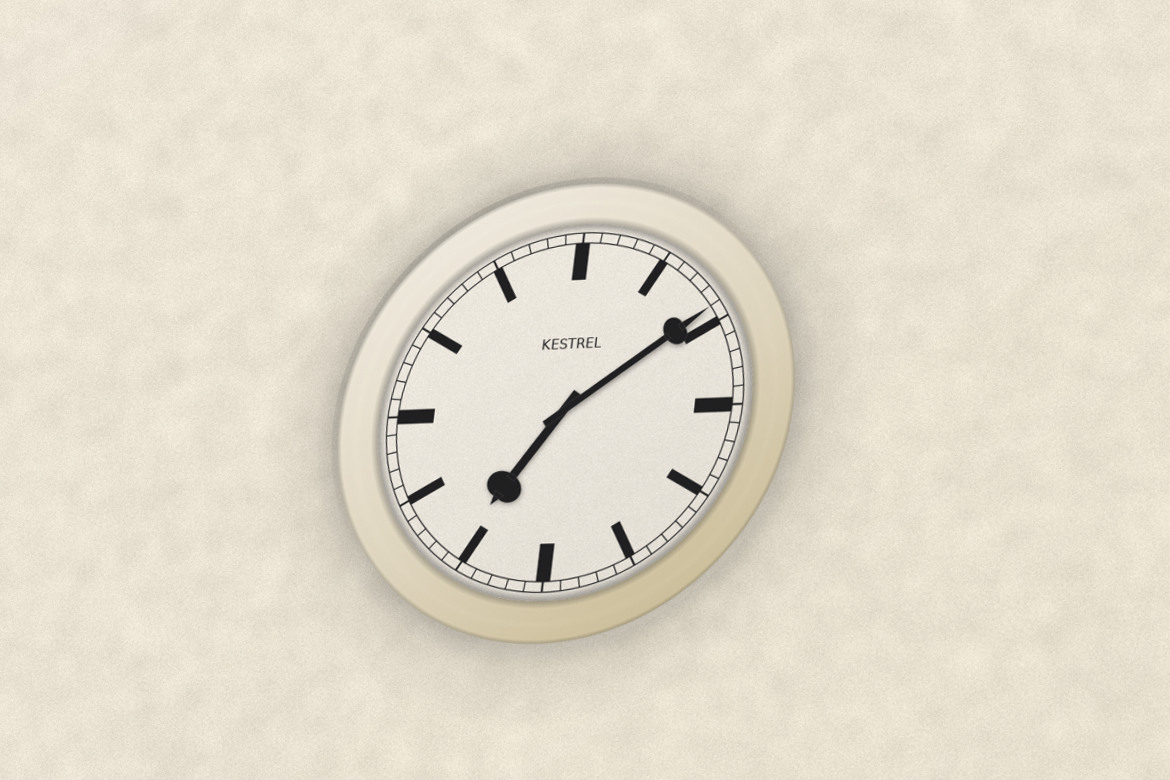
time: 7:09
